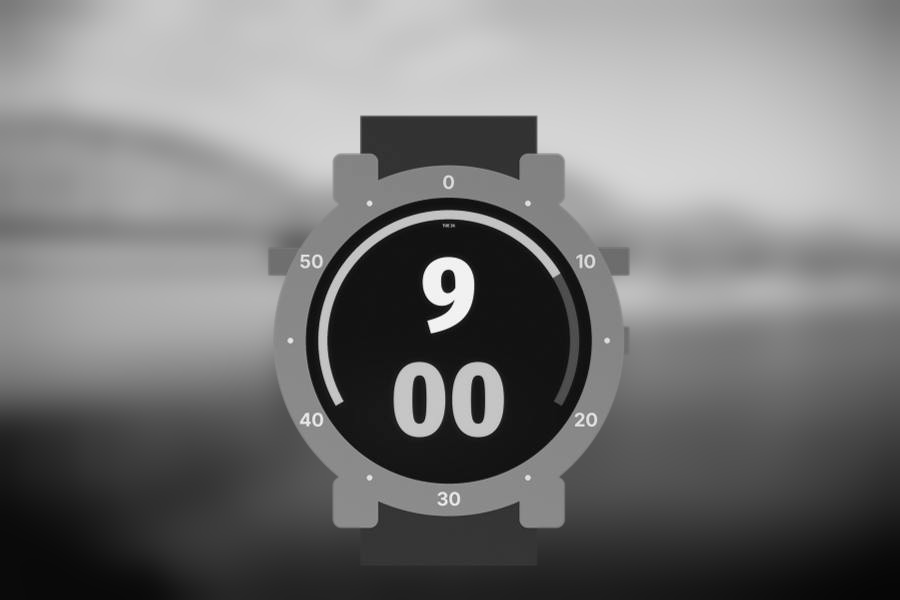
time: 9:00
